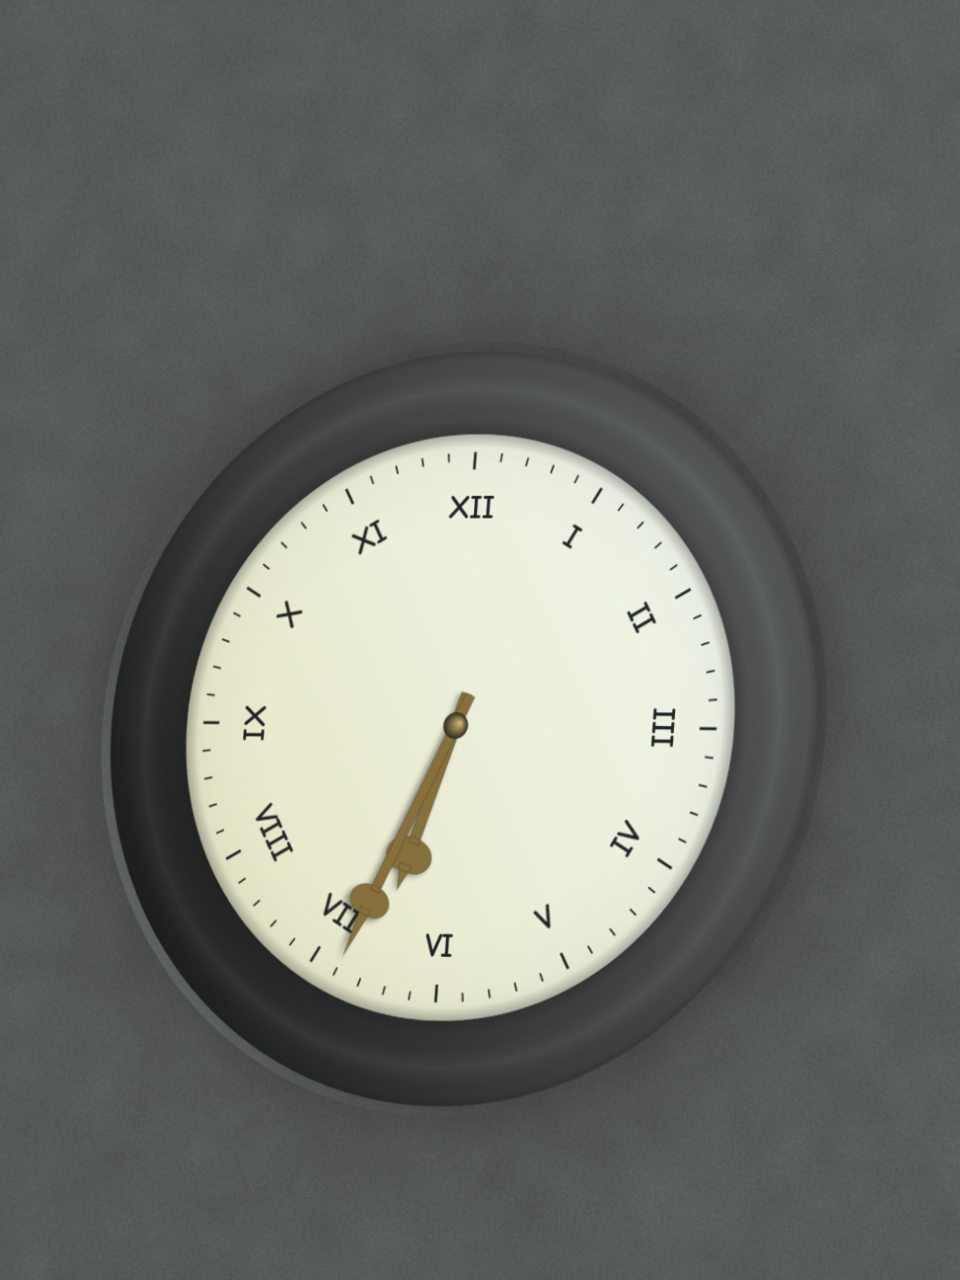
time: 6:34
